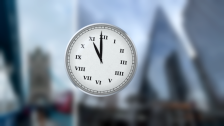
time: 10:59
